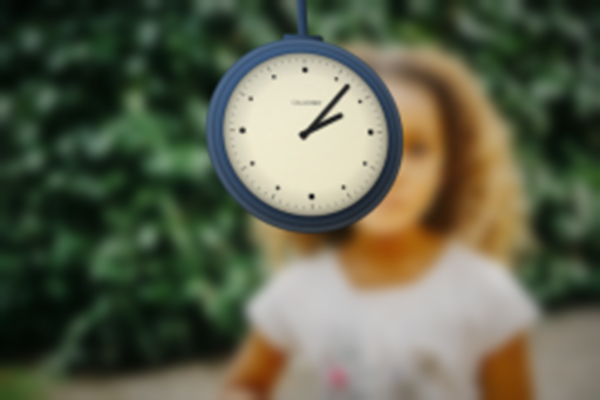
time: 2:07
